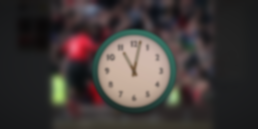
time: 11:02
